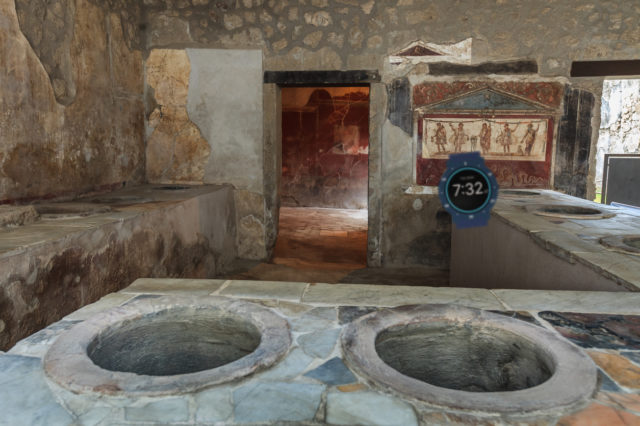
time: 7:32
